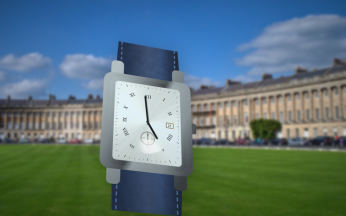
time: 4:59
